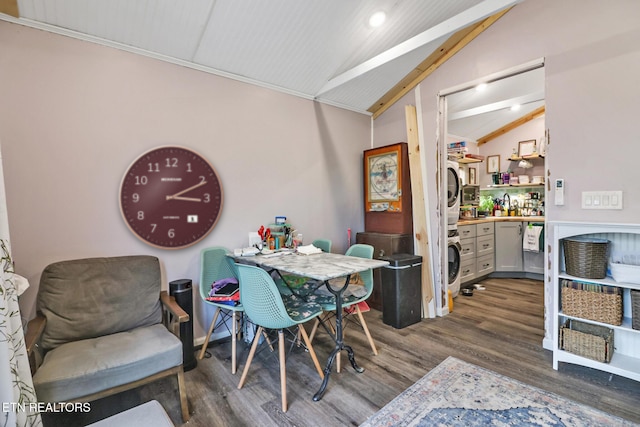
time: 3:11
